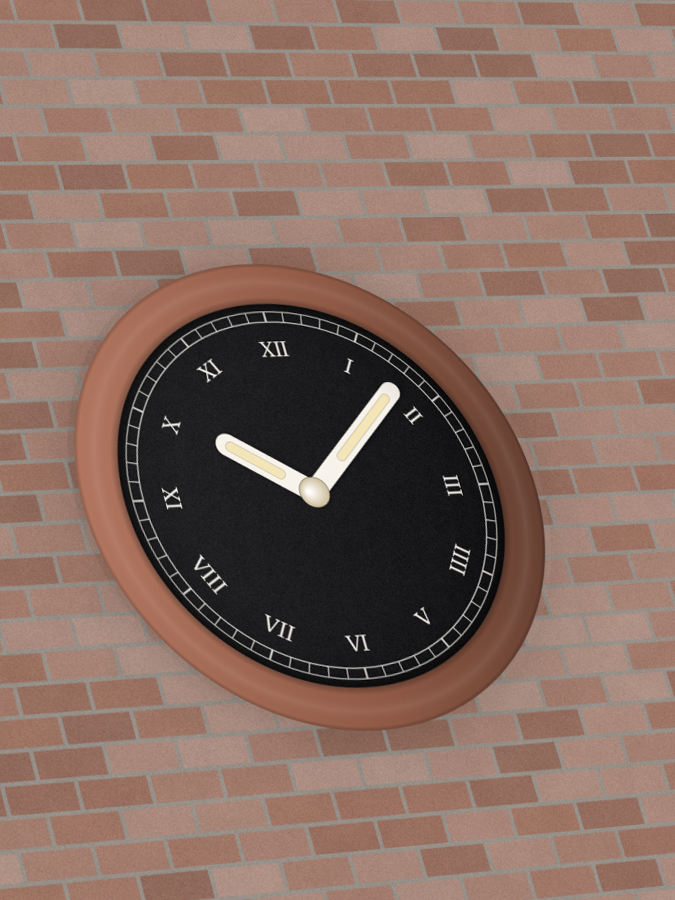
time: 10:08
